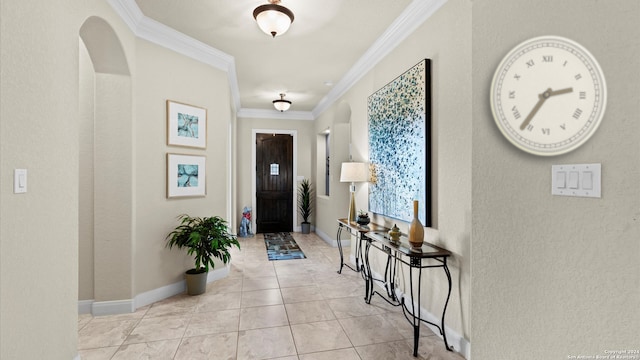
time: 2:36
